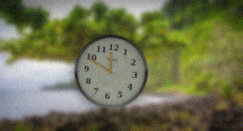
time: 11:49
